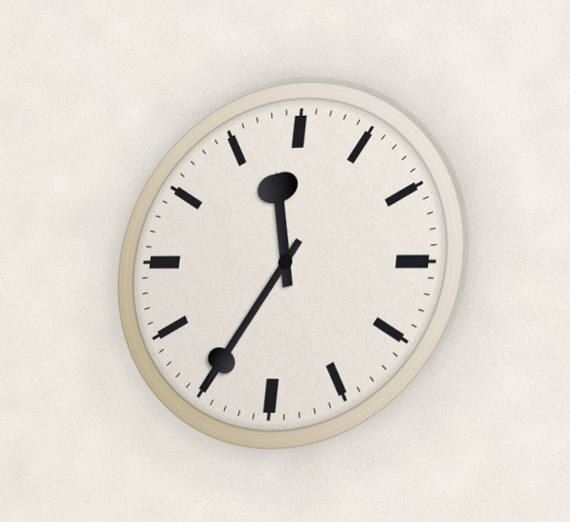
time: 11:35
